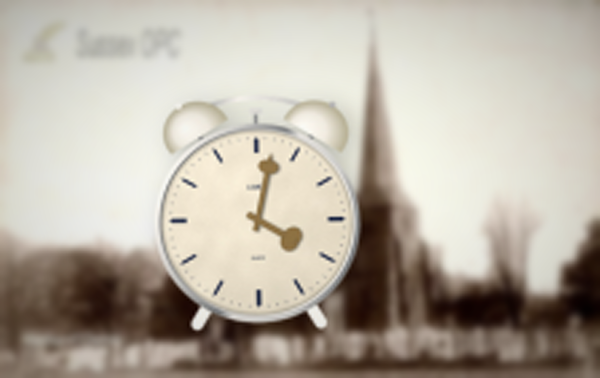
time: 4:02
